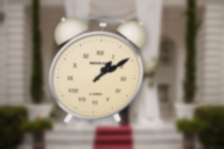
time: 1:09
